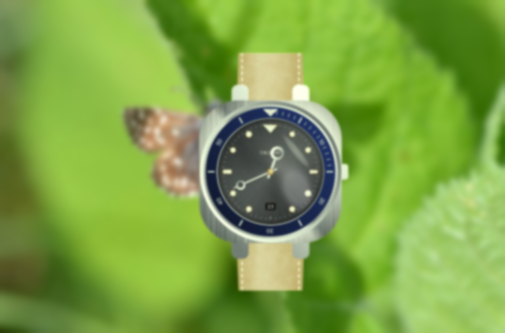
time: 12:41
